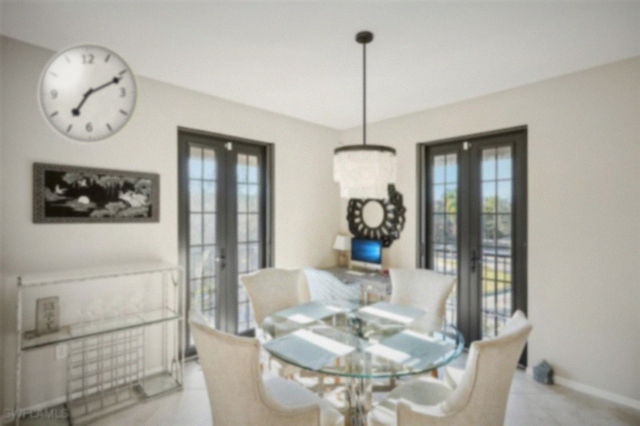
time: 7:11
